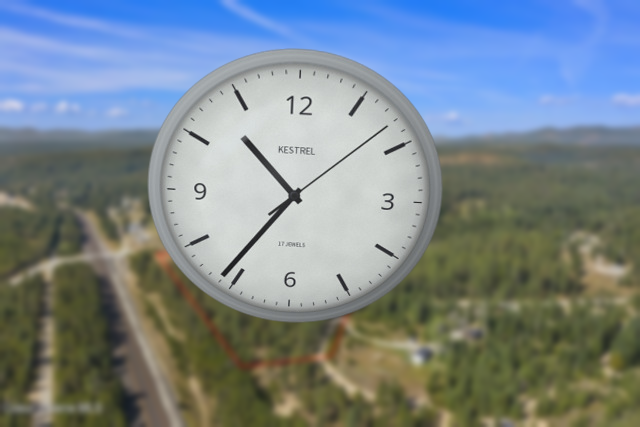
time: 10:36:08
